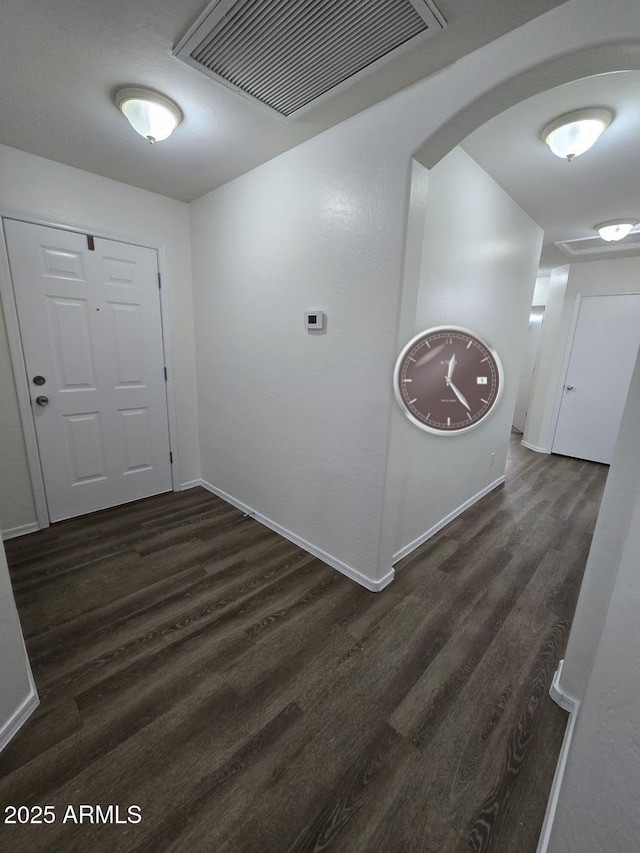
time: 12:24
